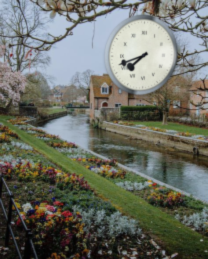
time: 7:42
